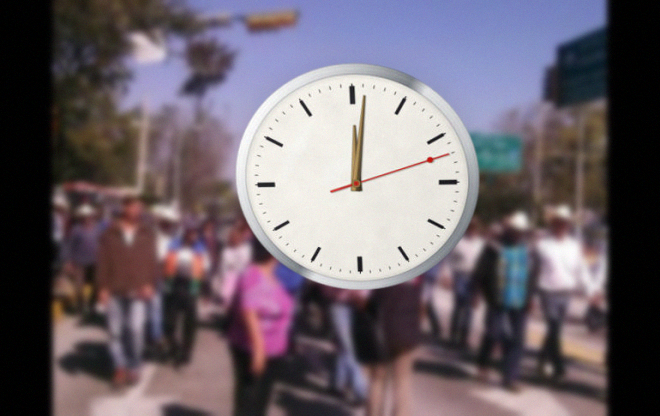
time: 12:01:12
